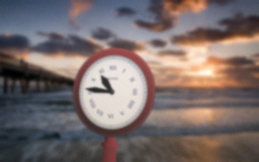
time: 10:46
